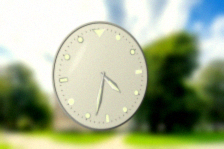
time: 4:33
